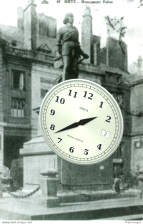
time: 1:38
